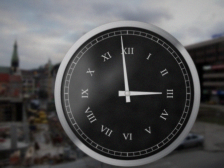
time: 2:59
